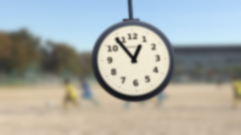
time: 12:54
